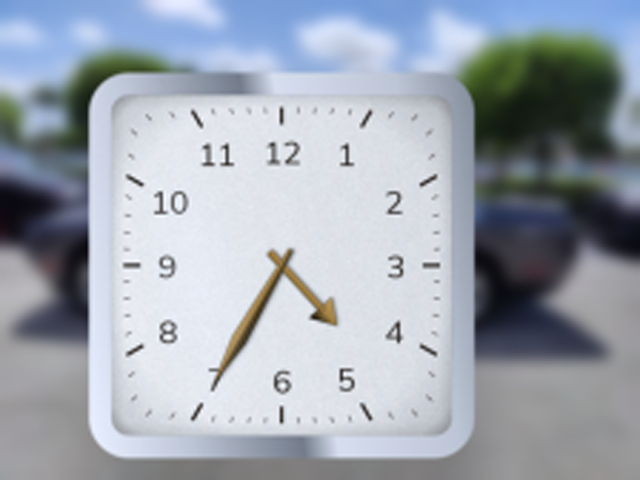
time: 4:35
